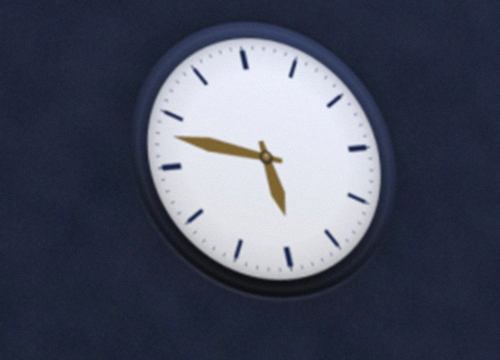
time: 5:48
